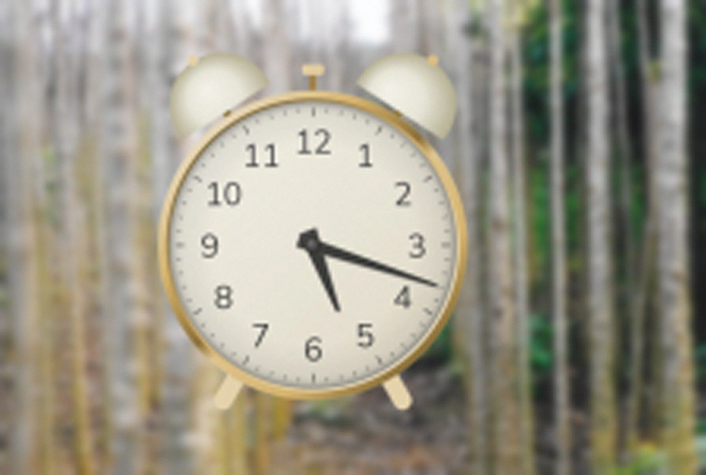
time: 5:18
